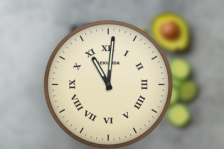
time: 11:01
